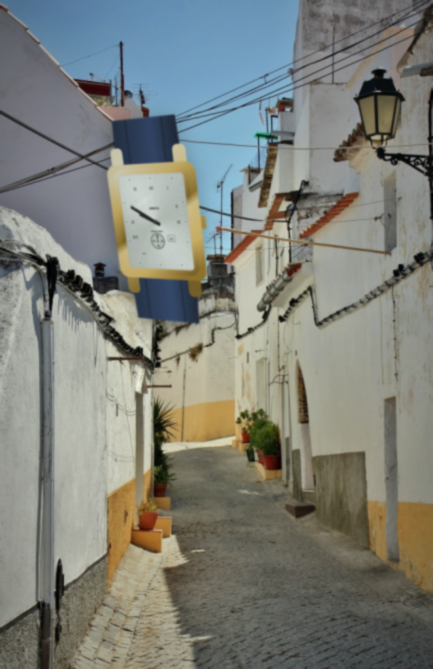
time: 9:50
